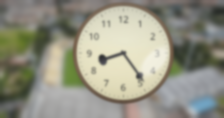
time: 8:24
